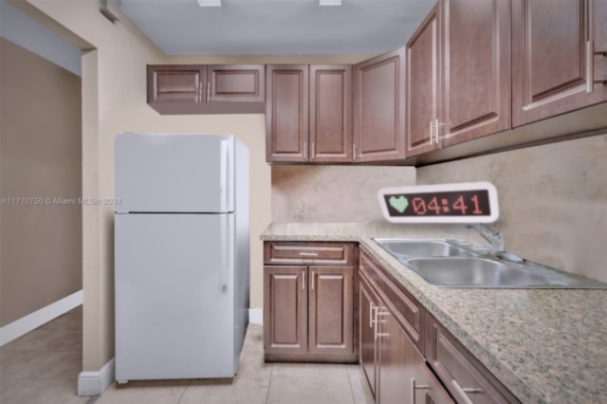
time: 4:41
